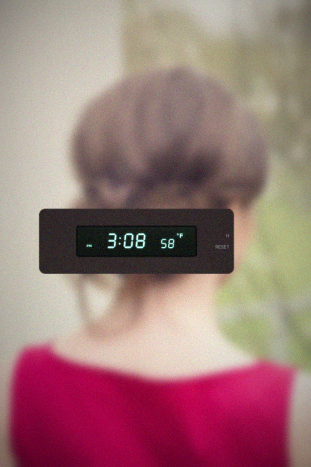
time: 3:08
